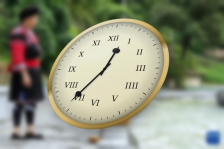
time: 12:36
